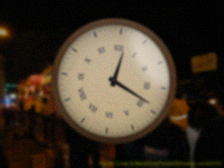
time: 12:19
